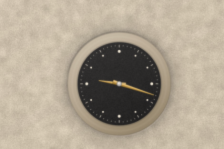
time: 9:18
